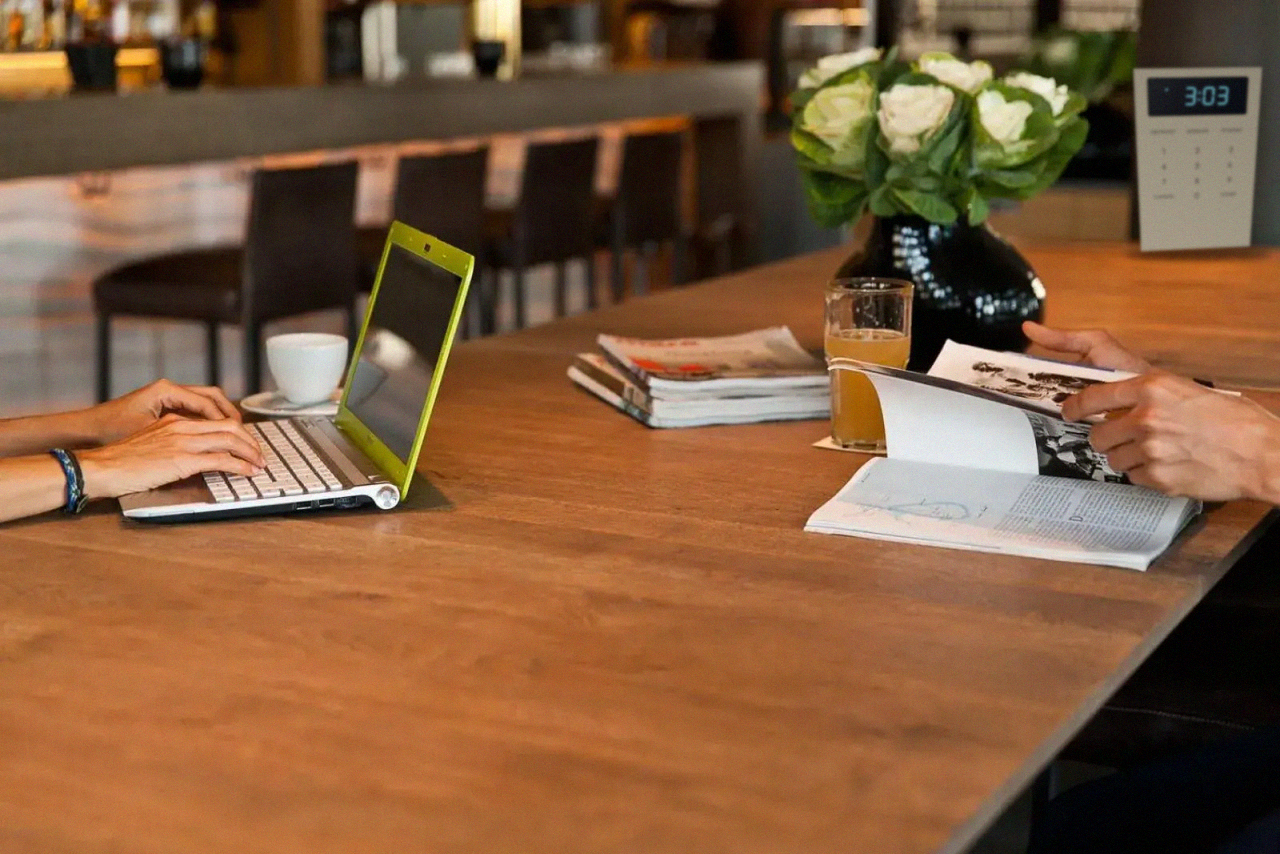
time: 3:03
